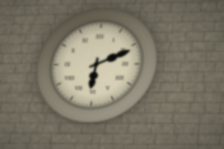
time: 6:11
